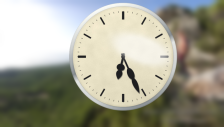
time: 6:26
